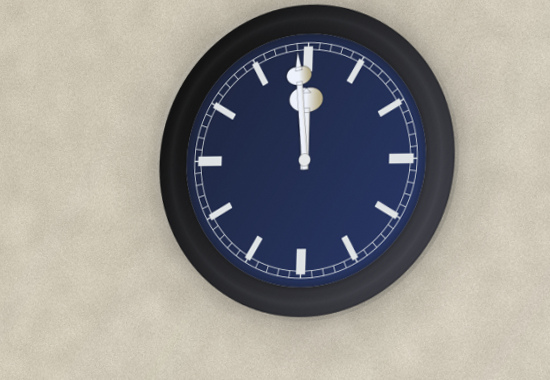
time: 11:59
